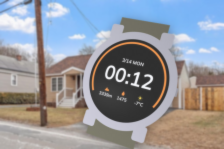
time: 0:12
